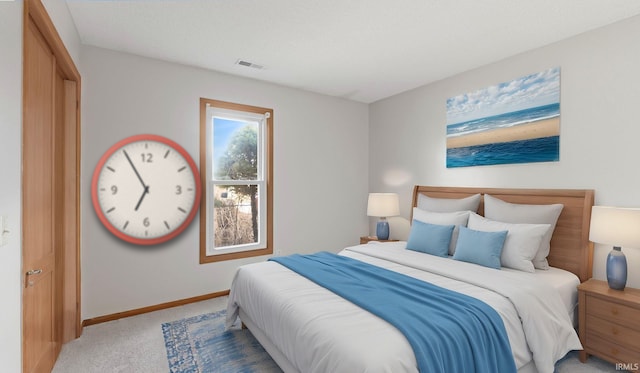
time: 6:55
